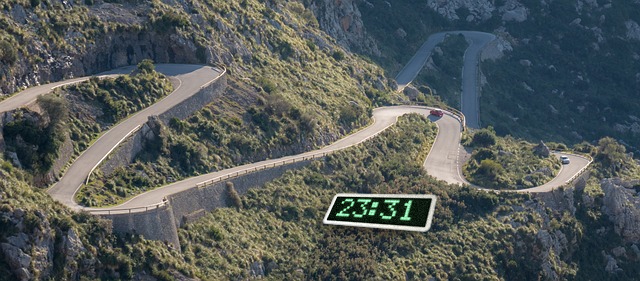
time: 23:31
